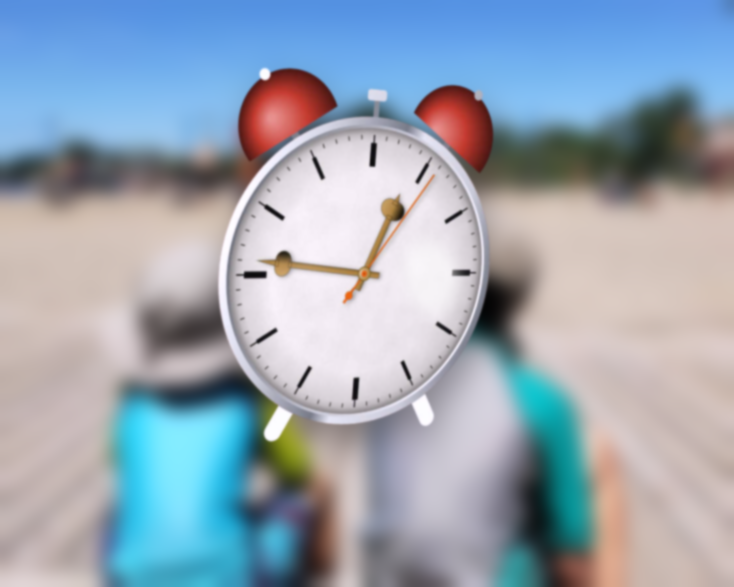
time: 12:46:06
